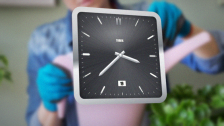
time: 3:38
